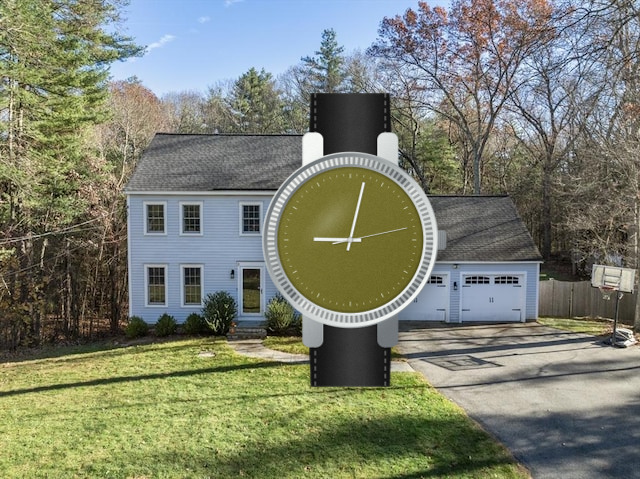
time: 9:02:13
